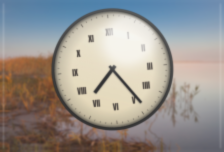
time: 7:24
